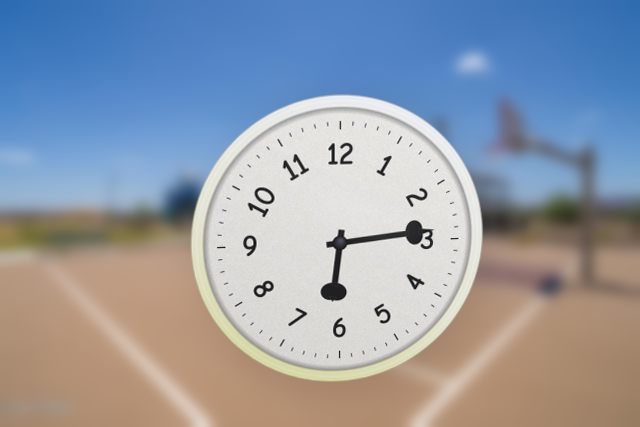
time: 6:14
